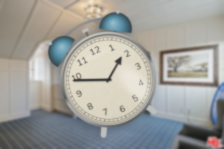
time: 1:49
